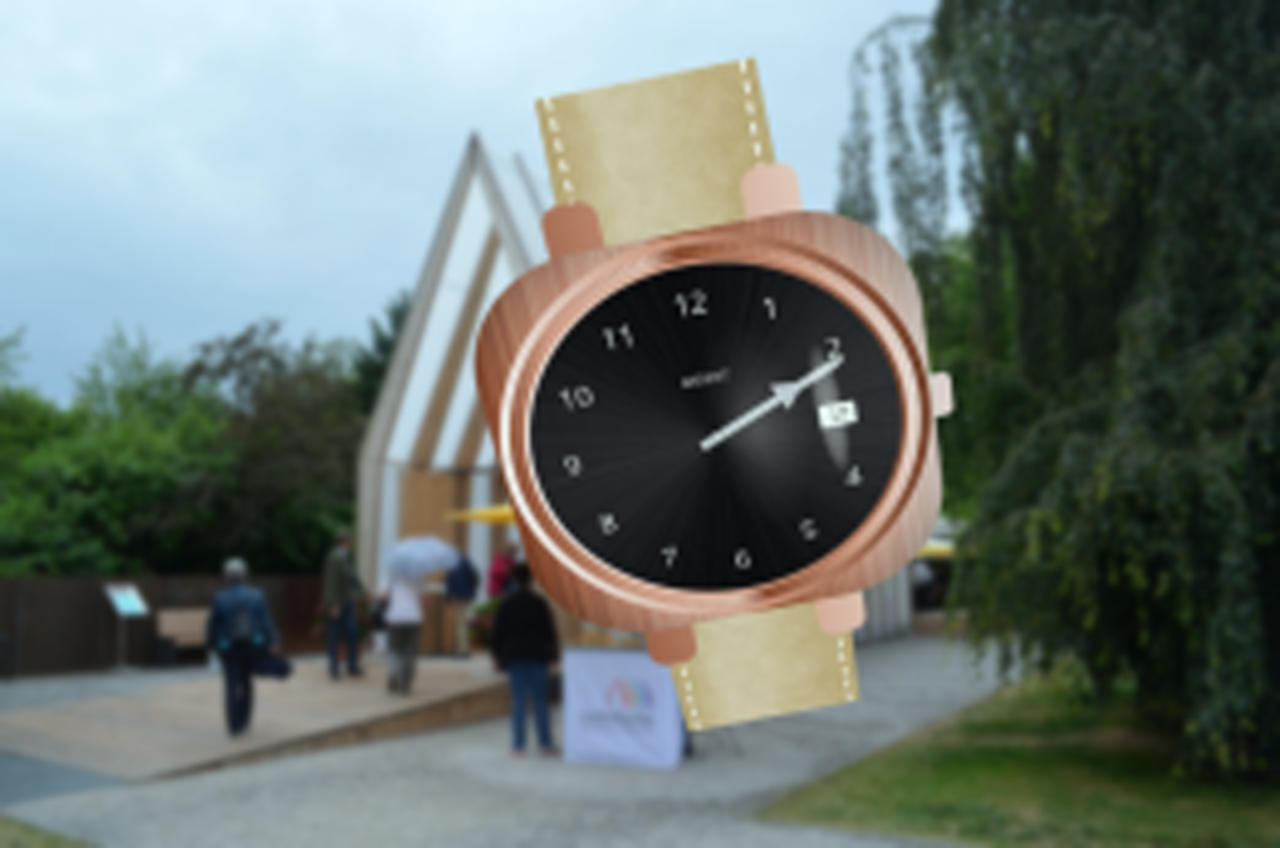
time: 2:11
